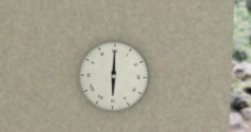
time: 6:00
